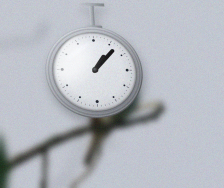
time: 1:07
